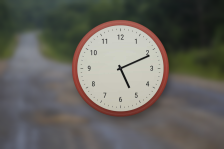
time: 5:11
